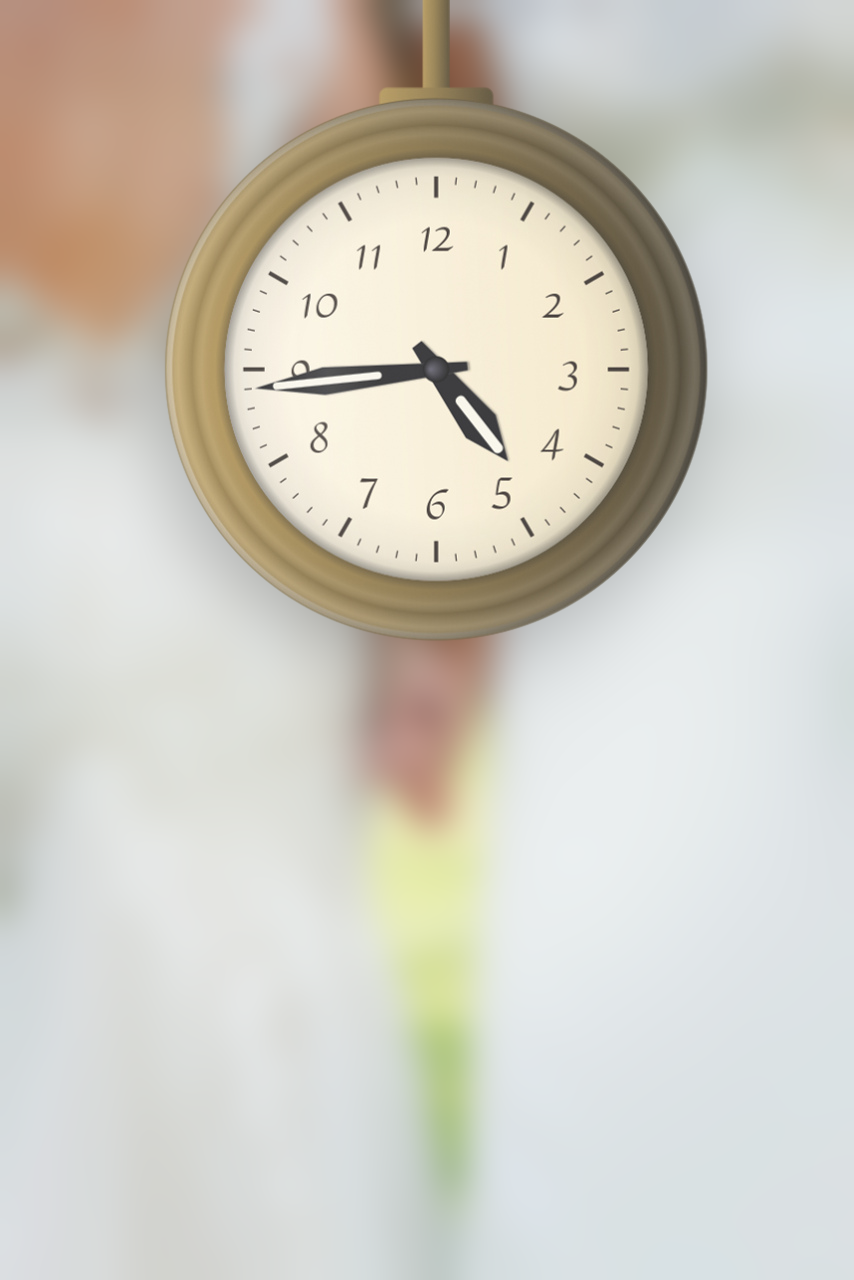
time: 4:44
